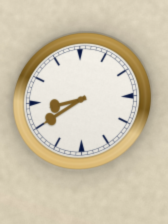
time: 8:40
